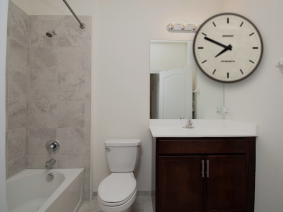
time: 7:49
